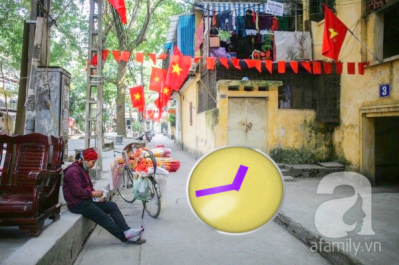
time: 12:43
